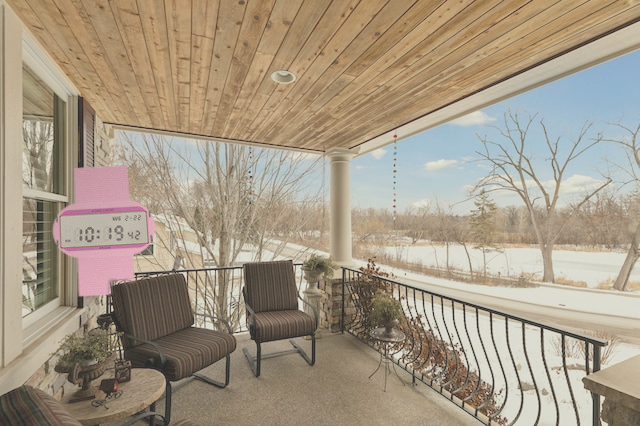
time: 10:19:42
